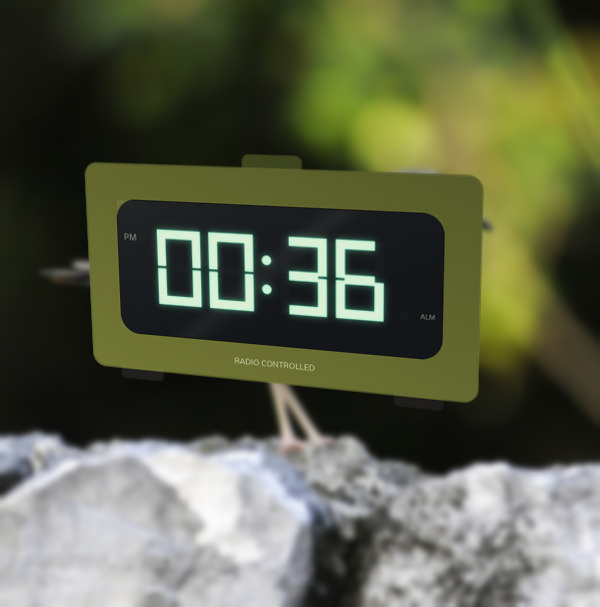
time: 0:36
